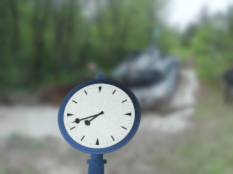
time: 7:42
